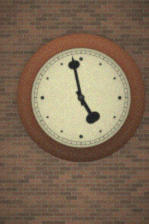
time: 4:58
